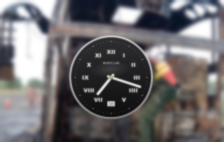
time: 7:18
